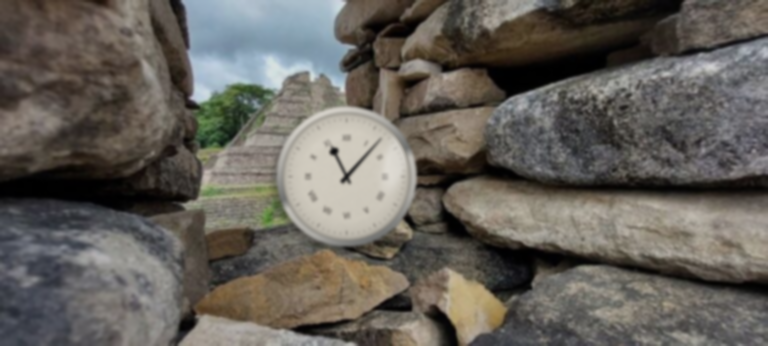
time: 11:07
